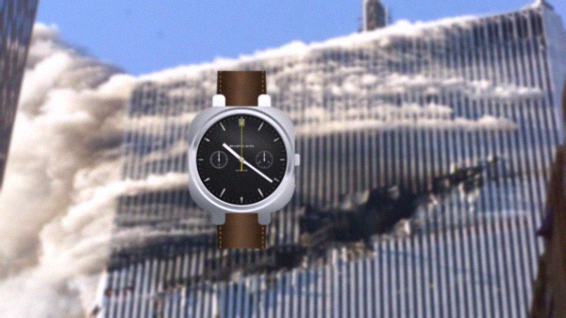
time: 10:21
